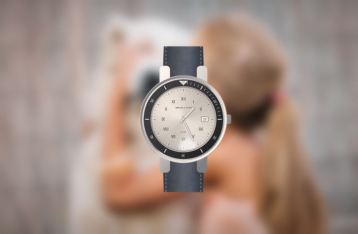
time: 1:26
